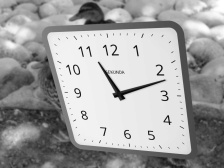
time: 11:12
